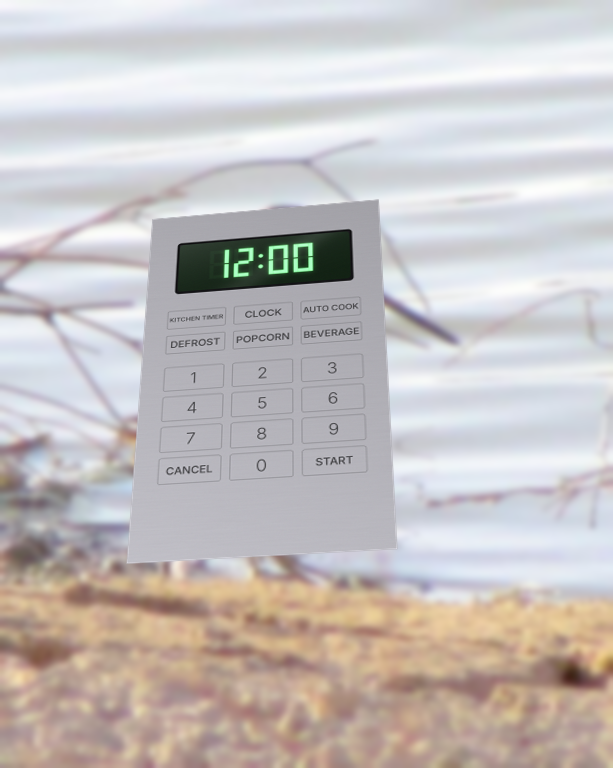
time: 12:00
